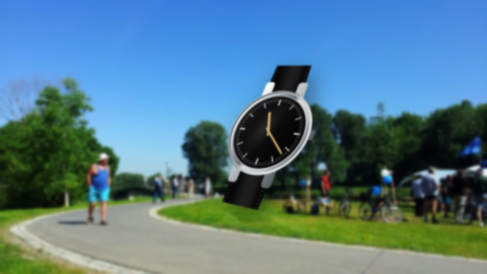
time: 11:22
